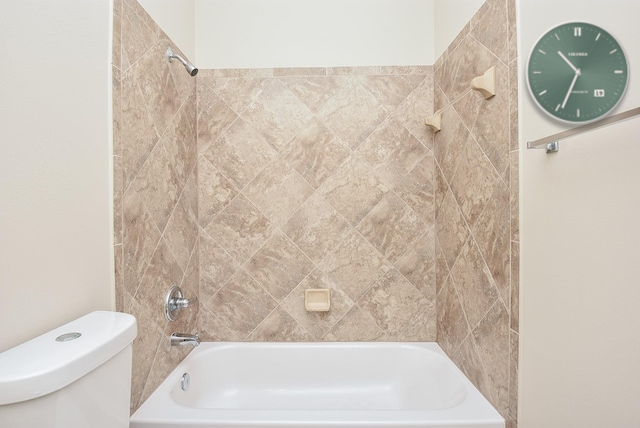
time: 10:34
